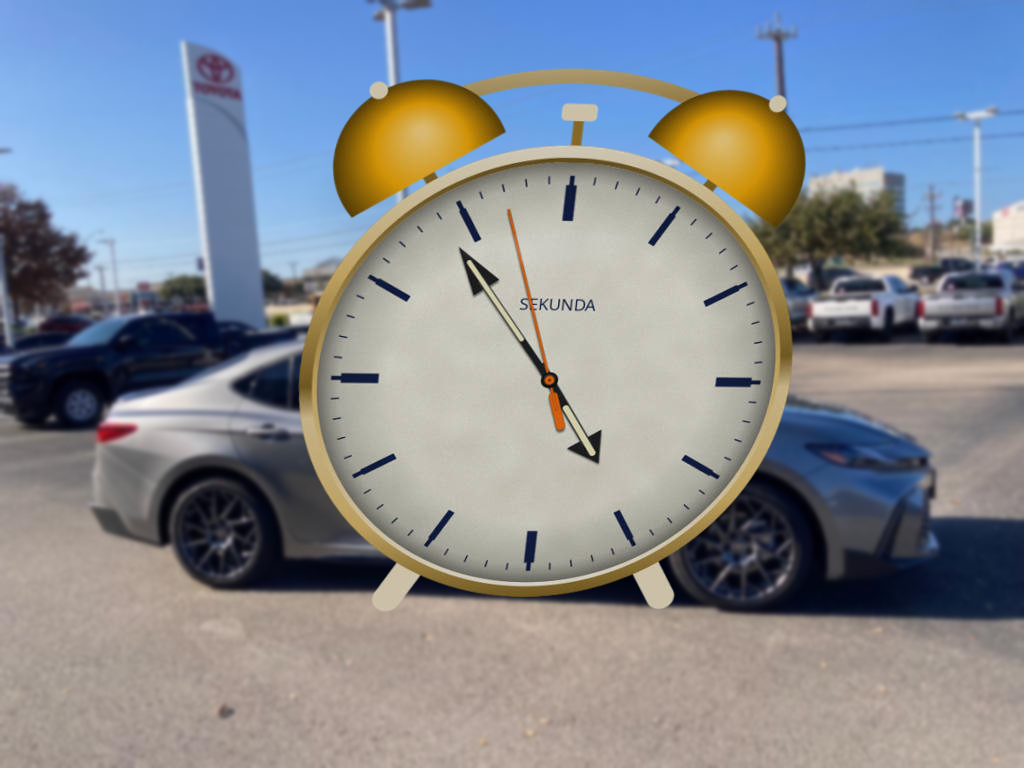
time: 4:53:57
